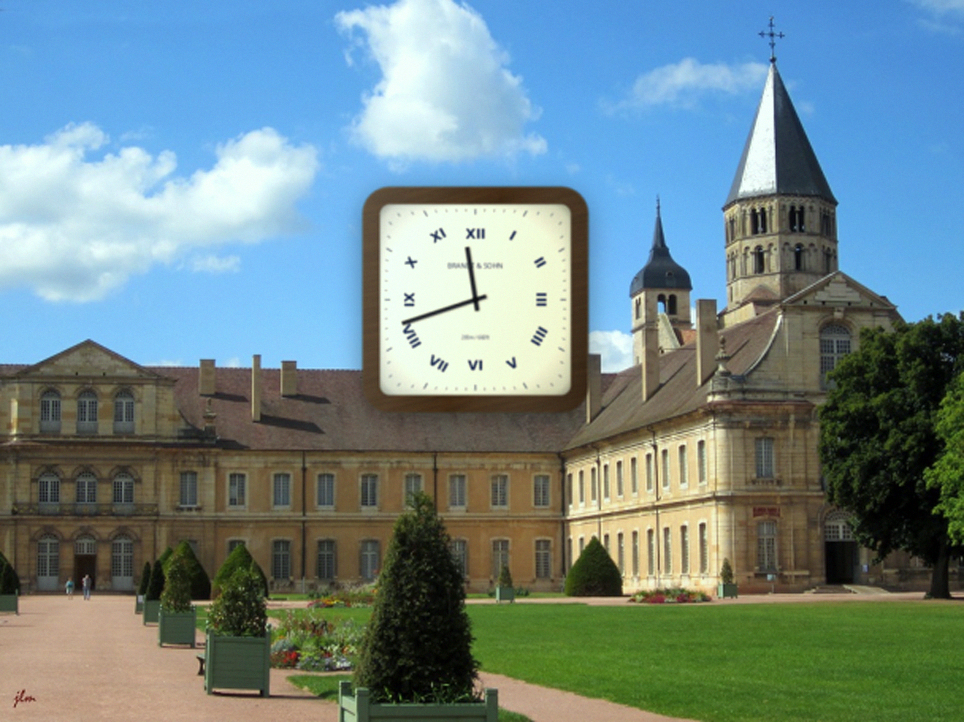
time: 11:42
